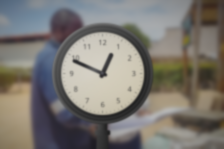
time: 12:49
